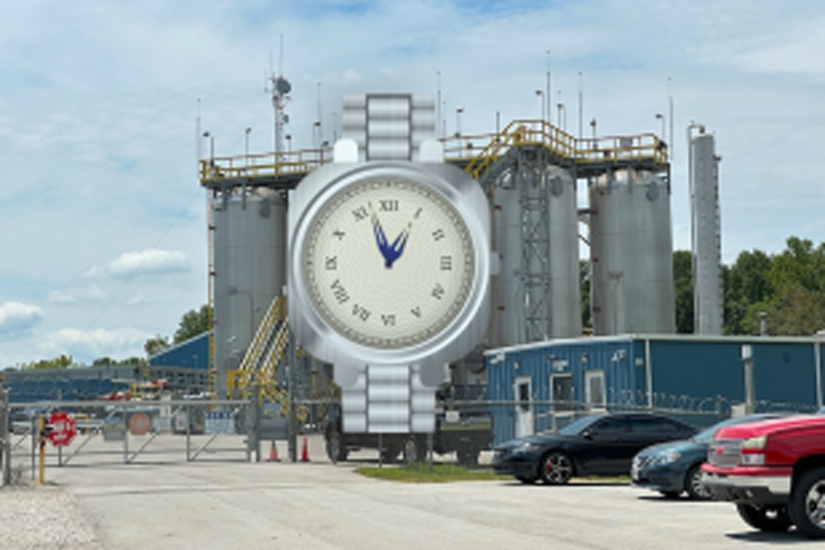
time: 12:57
